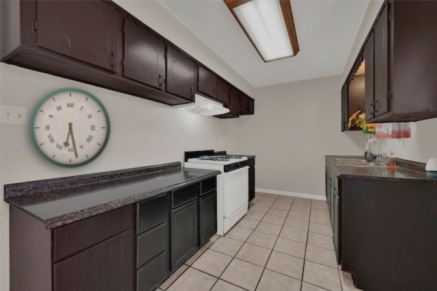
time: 6:28
